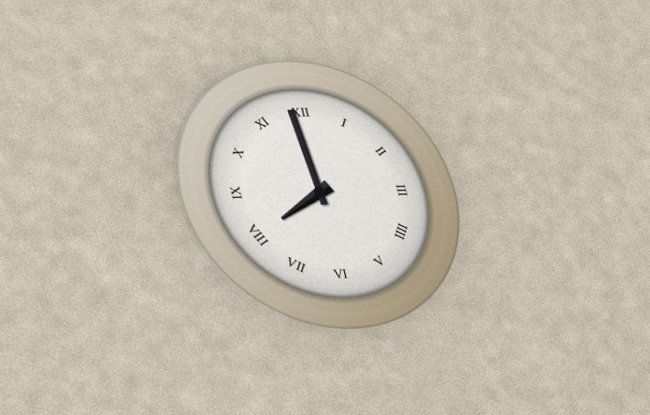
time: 7:59
